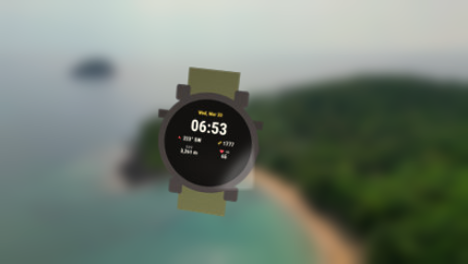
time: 6:53
